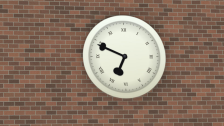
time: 6:49
